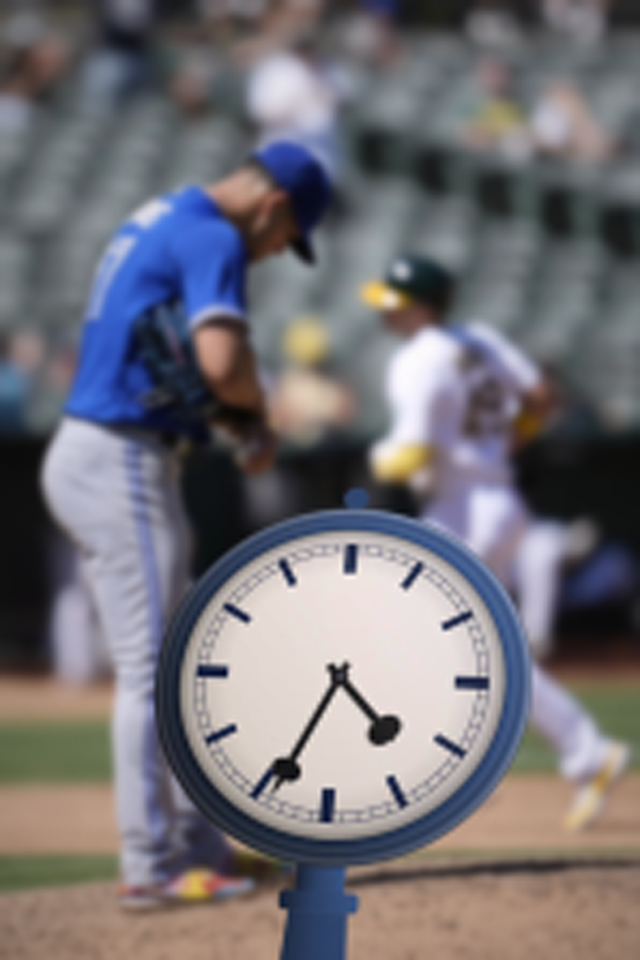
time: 4:34
